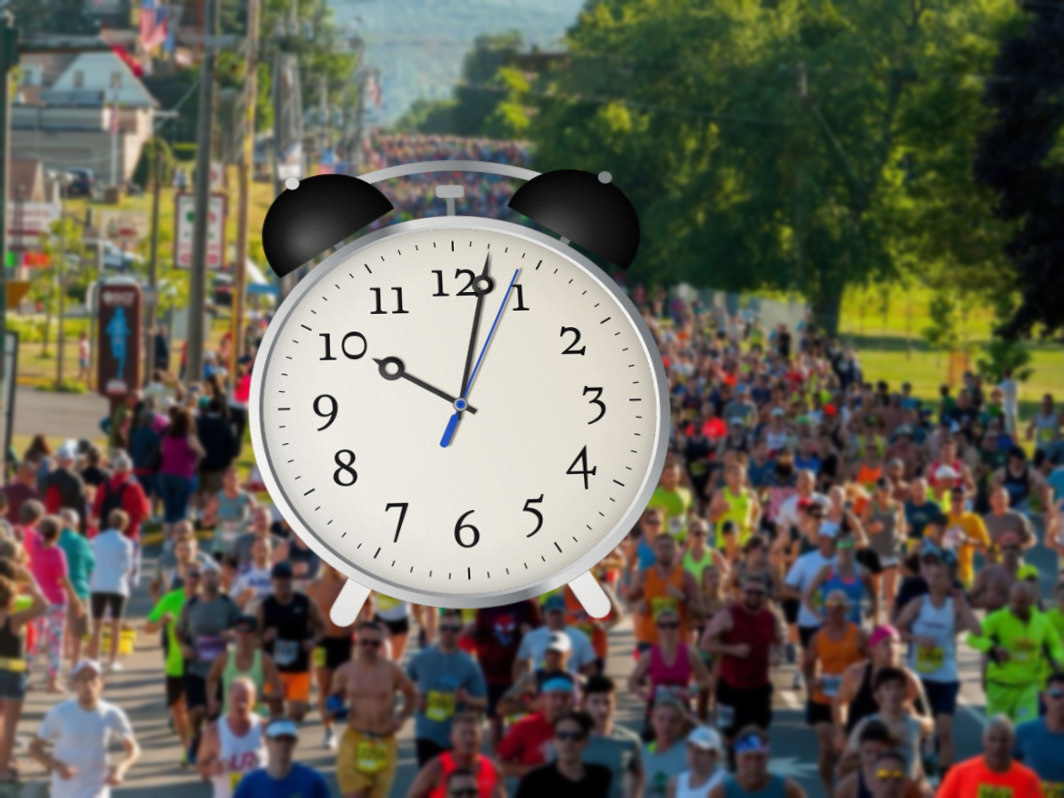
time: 10:02:04
